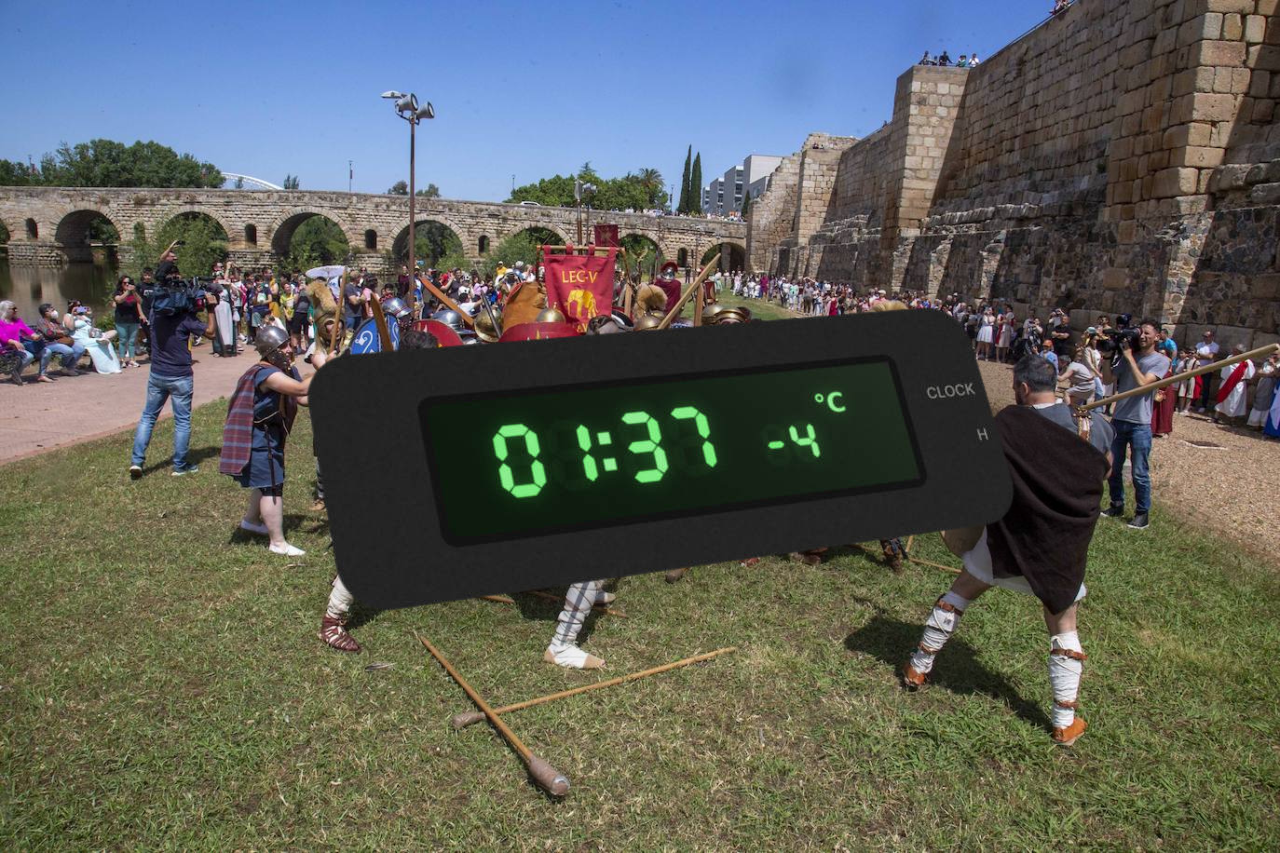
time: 1:37
